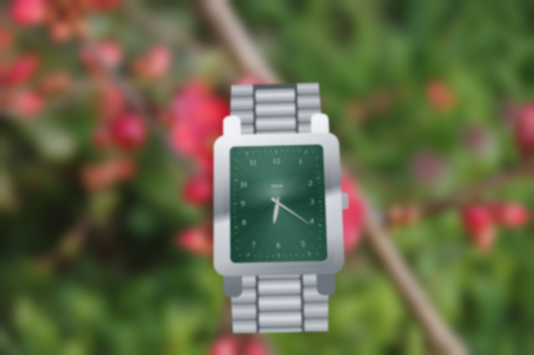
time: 6:21
